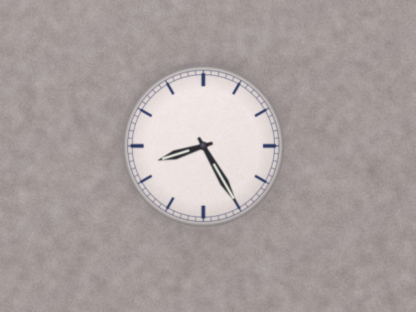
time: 8:25
